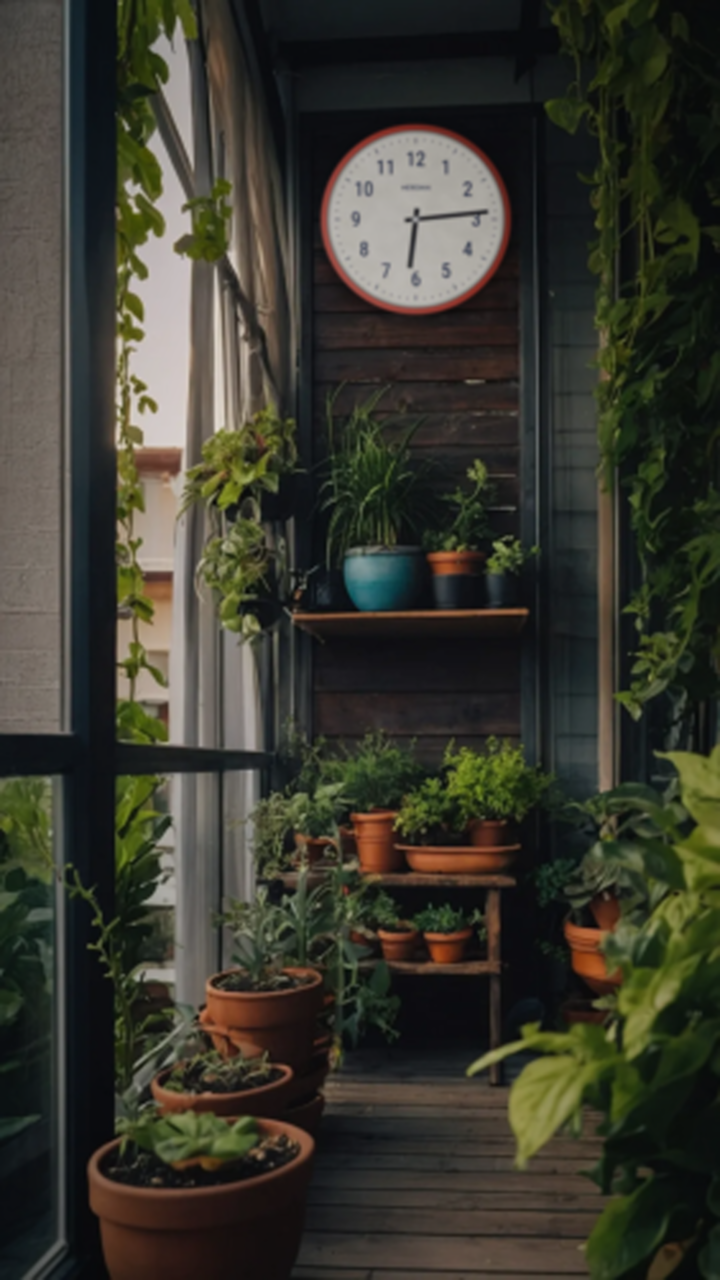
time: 6:14
